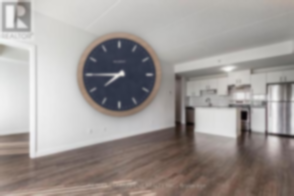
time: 7:45
